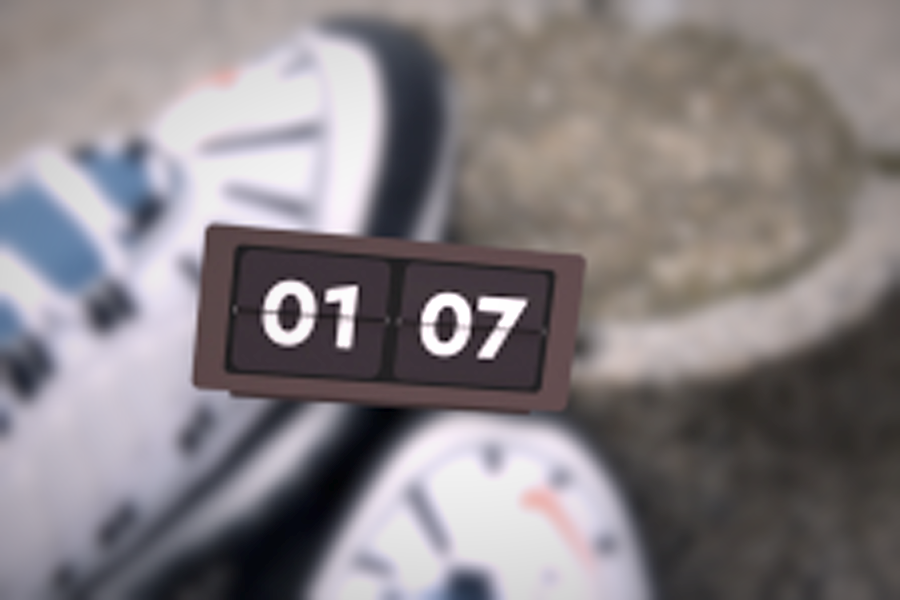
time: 1:07
